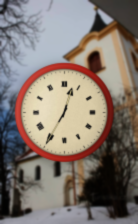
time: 12:35
